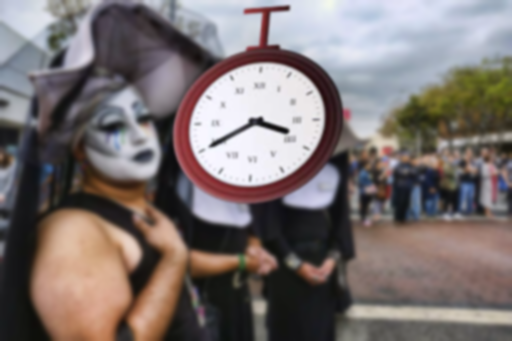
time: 3:40
